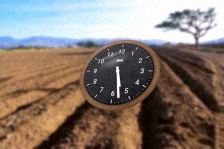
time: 5:28
